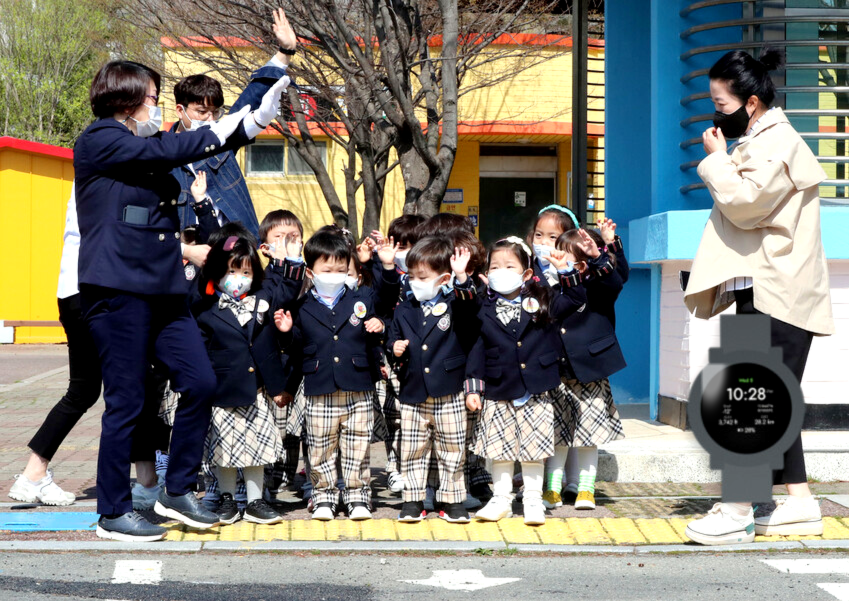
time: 10:28
